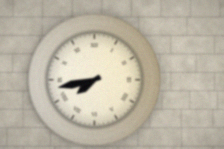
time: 7:43
